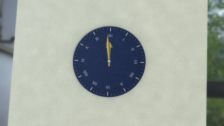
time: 11:59
